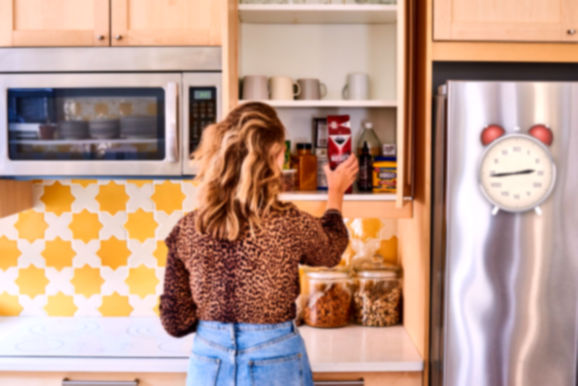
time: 2:44
